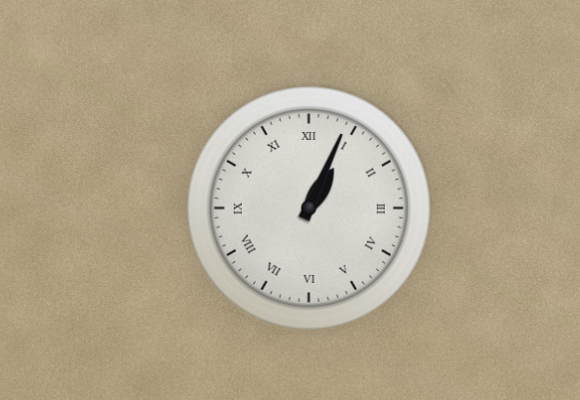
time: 1:04
